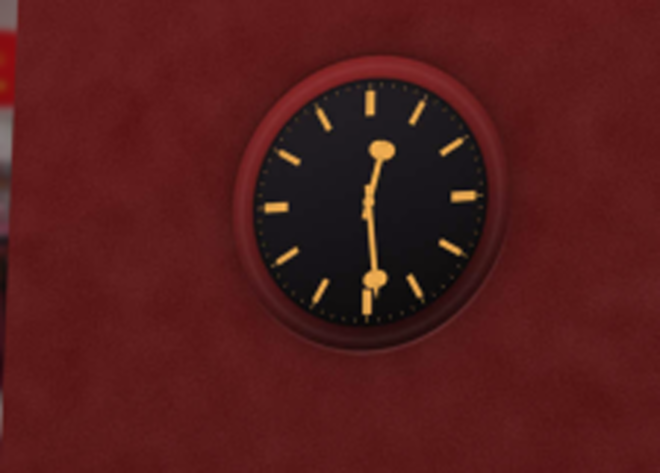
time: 12:29
